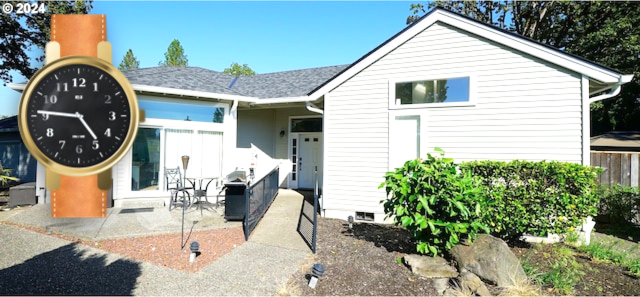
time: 4:46
